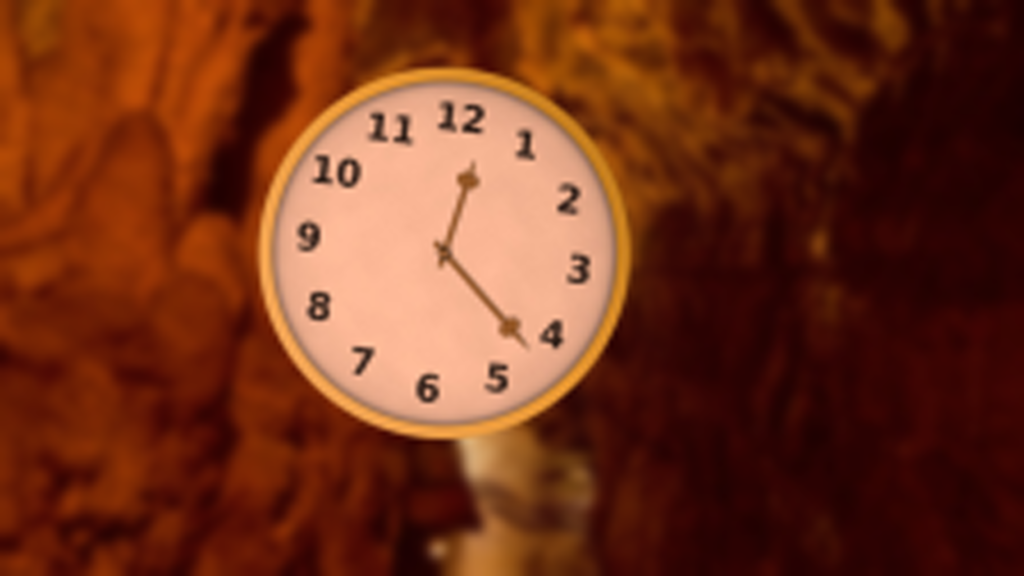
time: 12:22
